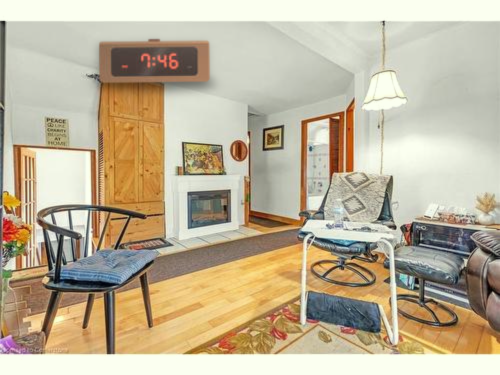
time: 7:46
